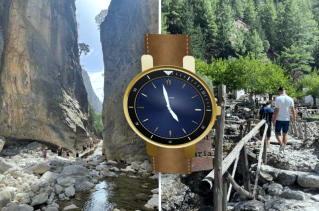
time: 4:58
